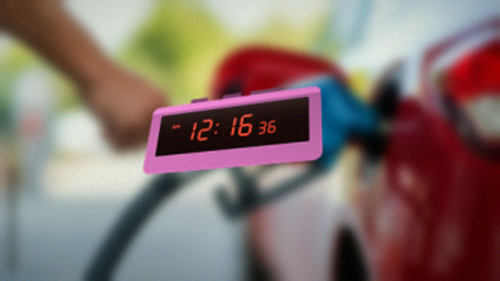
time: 12:16:36
